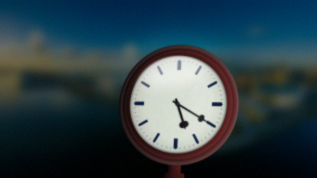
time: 5:20
